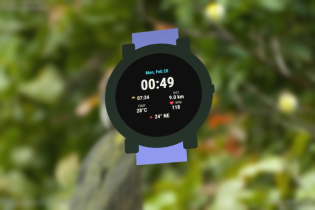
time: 0:49
